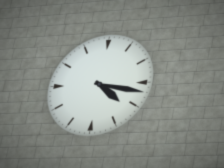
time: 4:17
